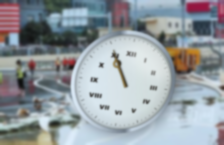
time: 10:55
